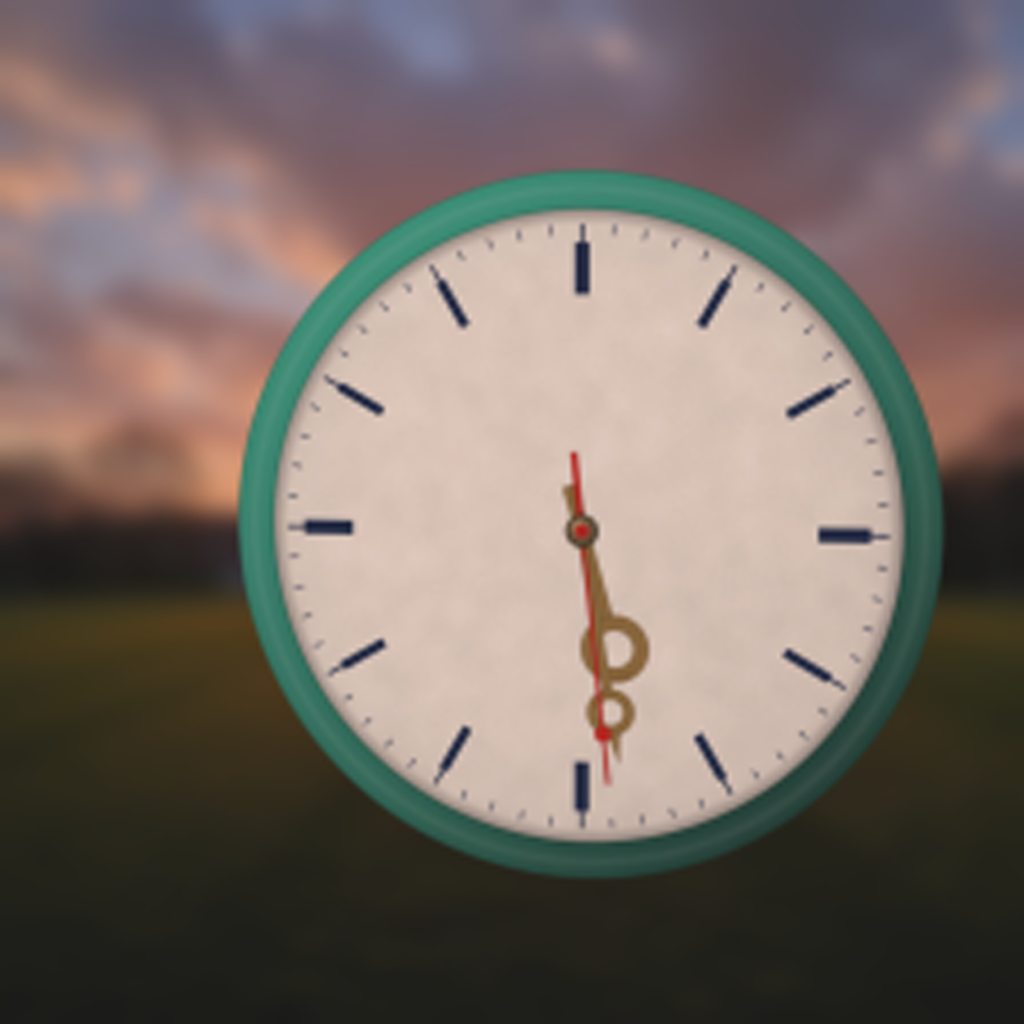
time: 5:28:29
